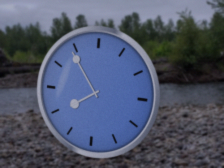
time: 7:54
